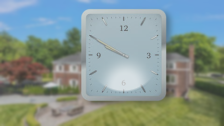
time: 9:50
